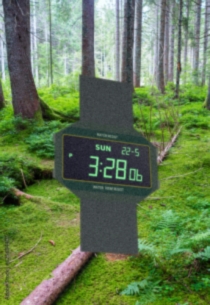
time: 3:28:06
